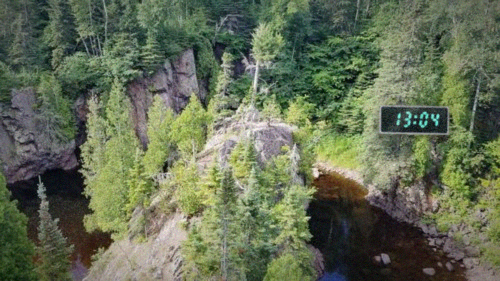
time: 13:04
